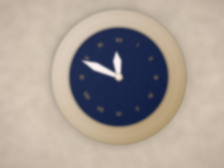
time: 11:49
